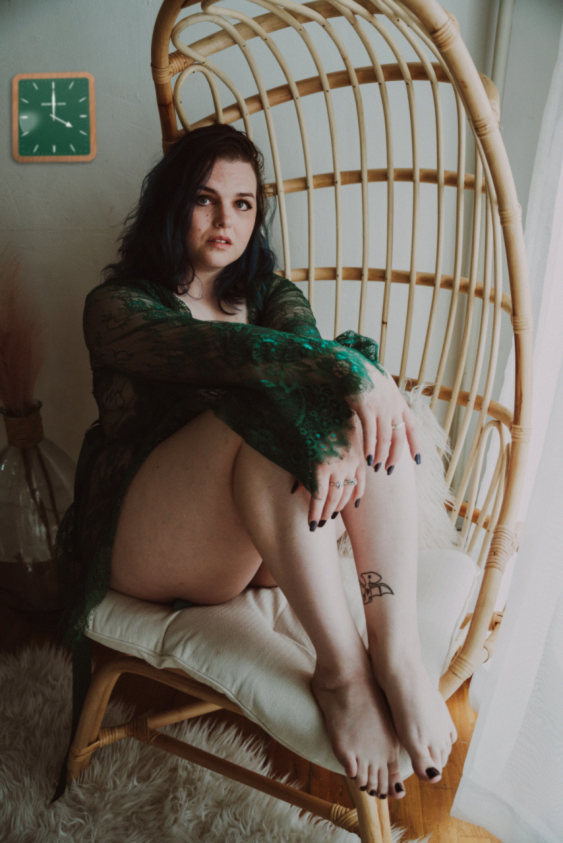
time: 4:00
